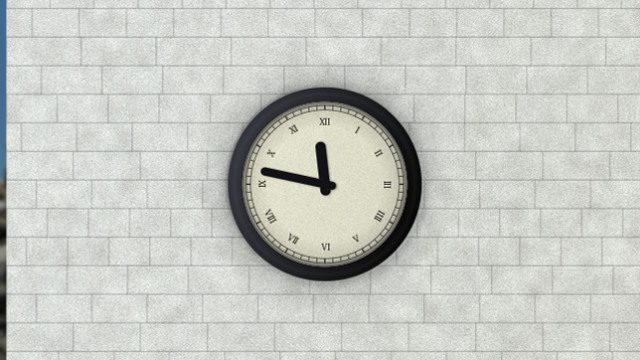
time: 11:47
